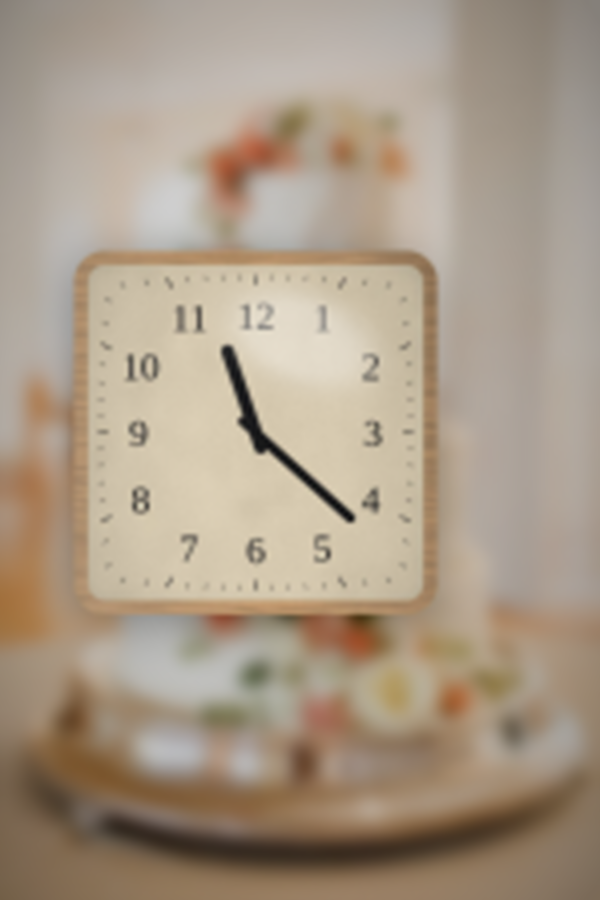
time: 11:22
